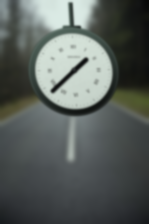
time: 1:38
